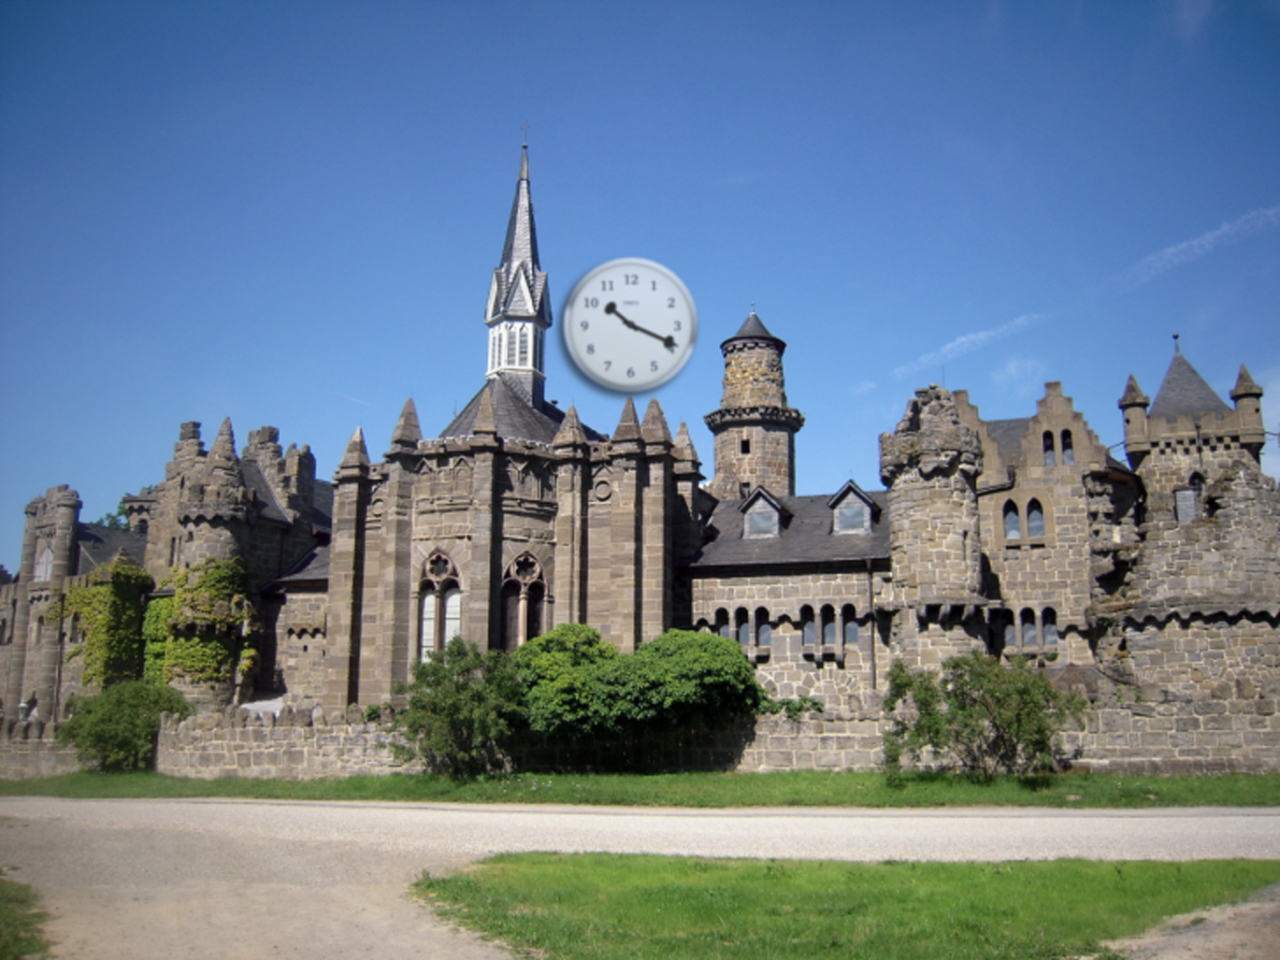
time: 10:19
